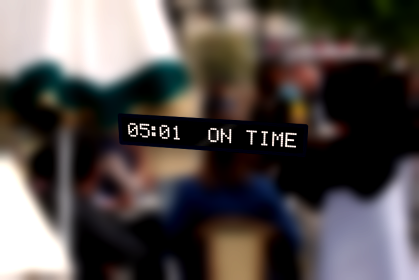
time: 5:01
